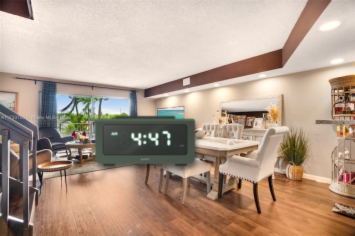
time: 4:47
